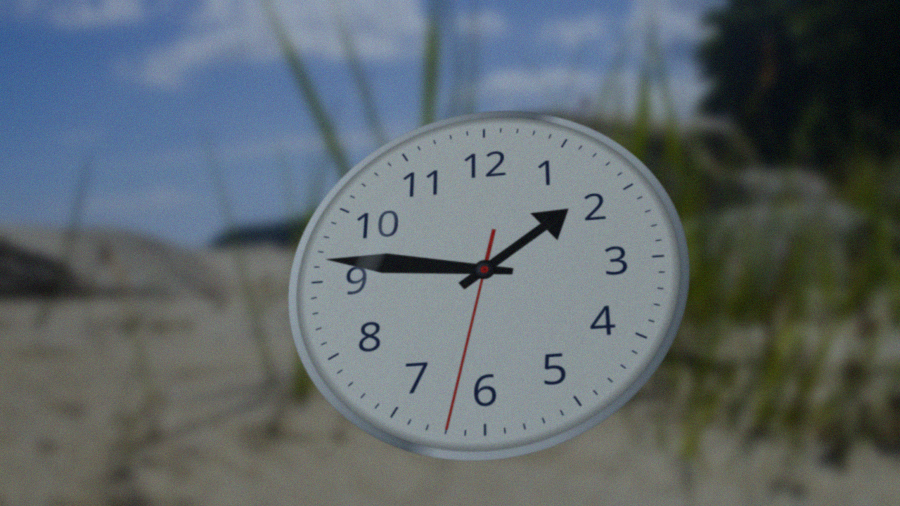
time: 1:46:32
